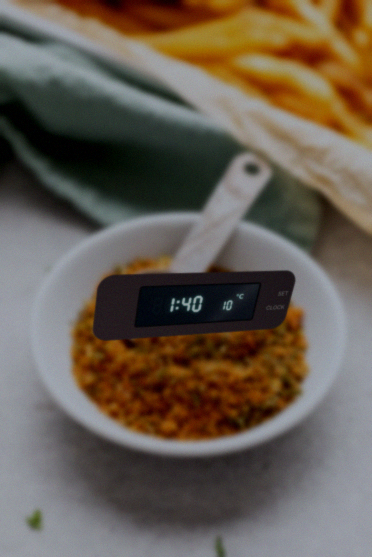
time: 1:40
